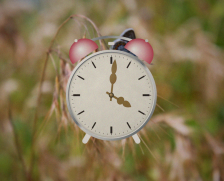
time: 4:01
